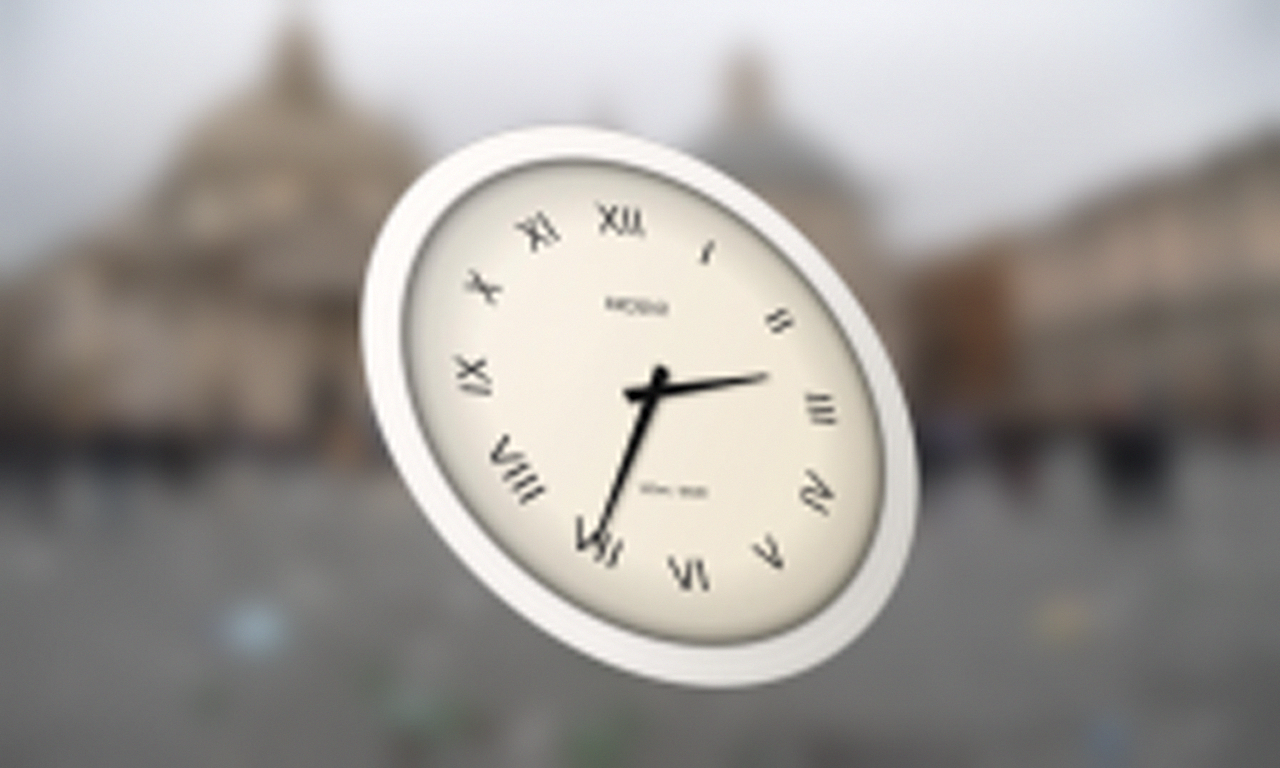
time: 2:35
